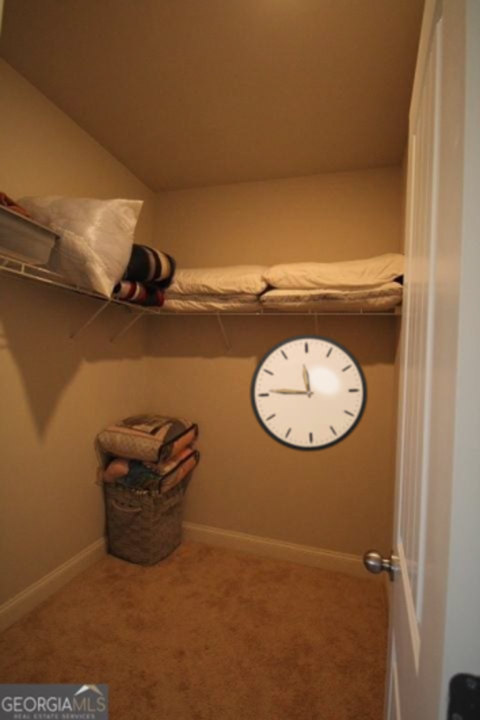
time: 11:46
